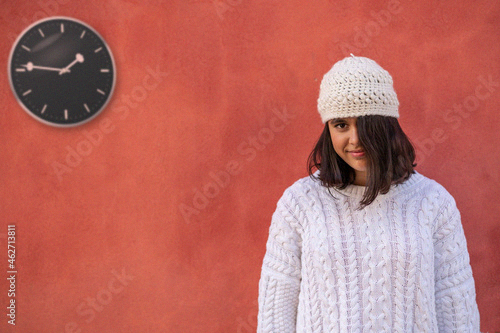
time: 1:46
